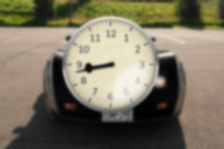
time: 8:43
